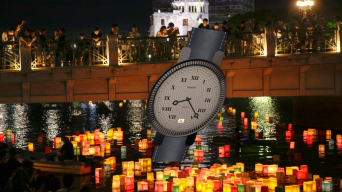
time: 8:23
